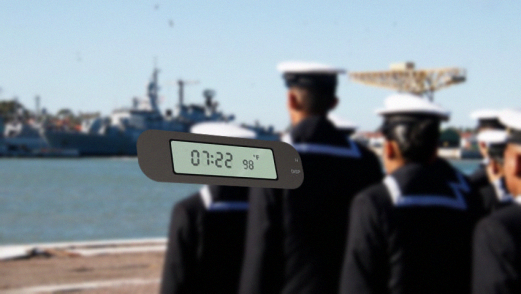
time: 7:22
